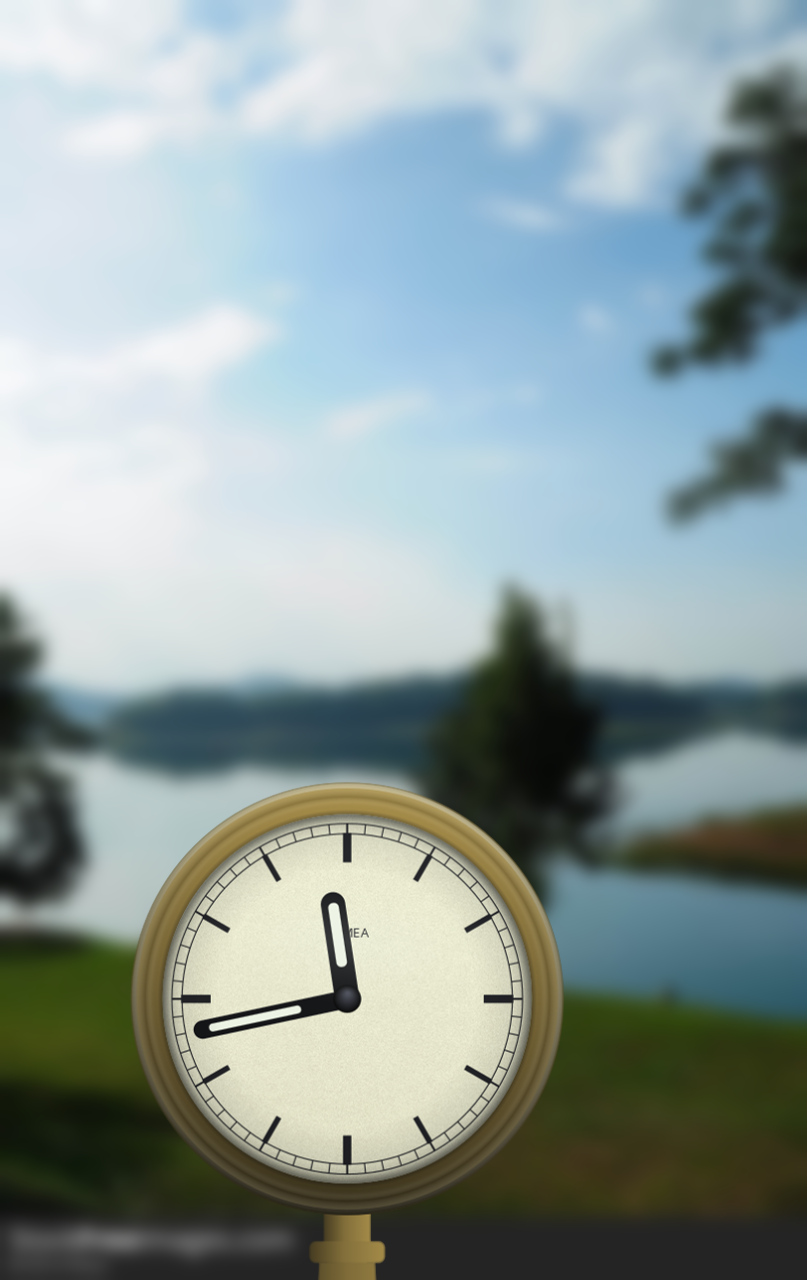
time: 11:43
